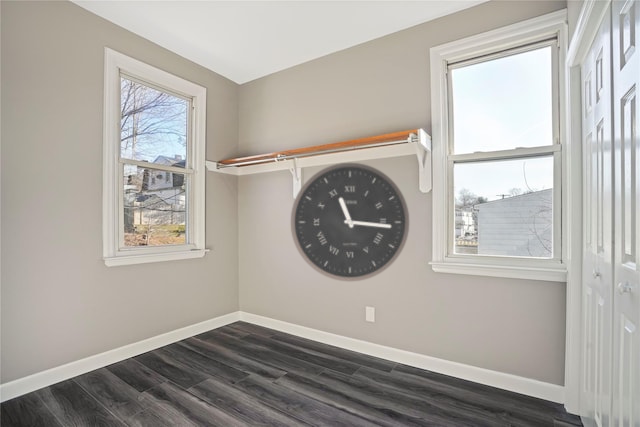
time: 11:16
